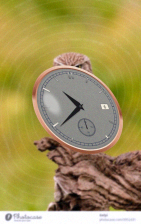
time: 10:39
